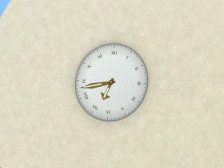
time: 6:43
